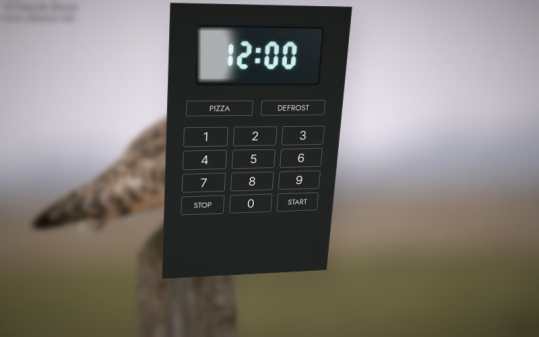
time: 12:00
